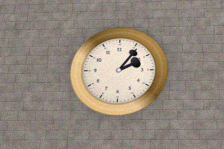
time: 2:06
